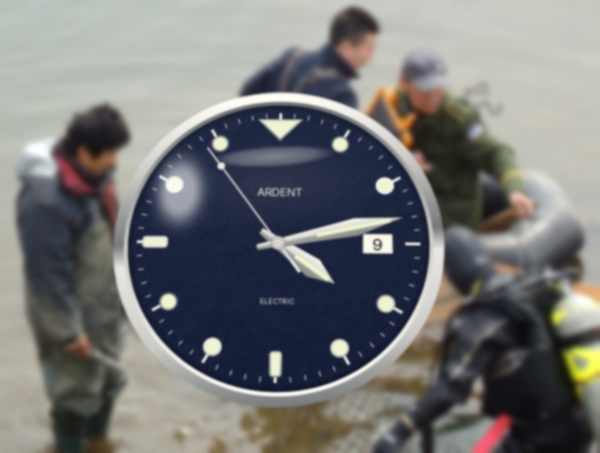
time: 4:12:54
